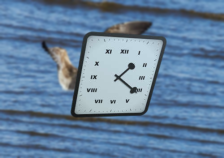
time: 1:21
